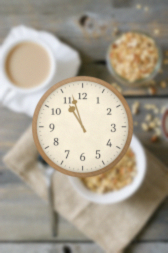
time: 10:57
